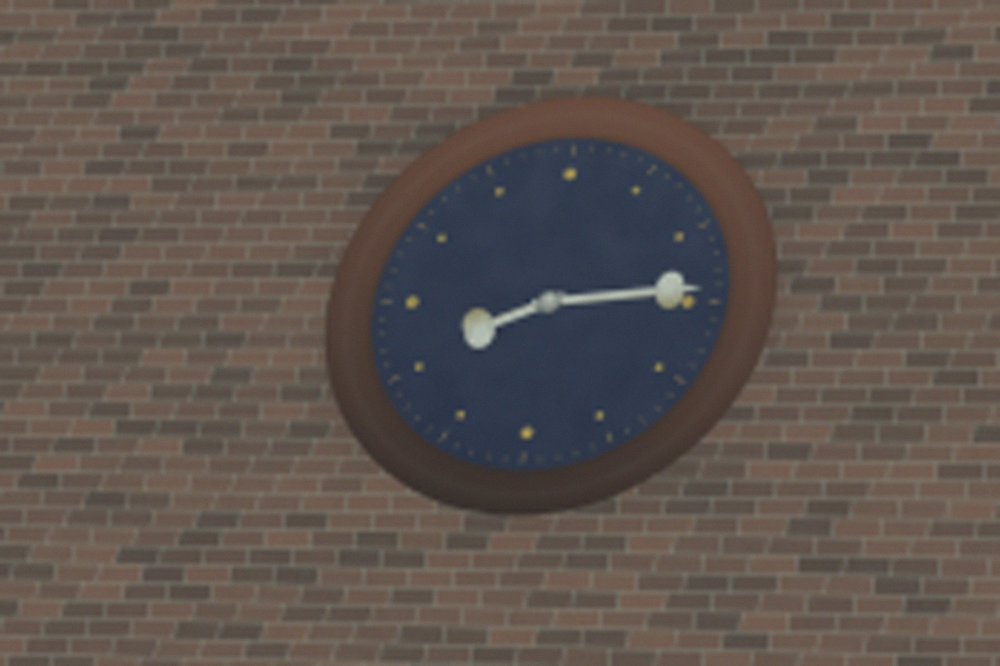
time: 8:14
